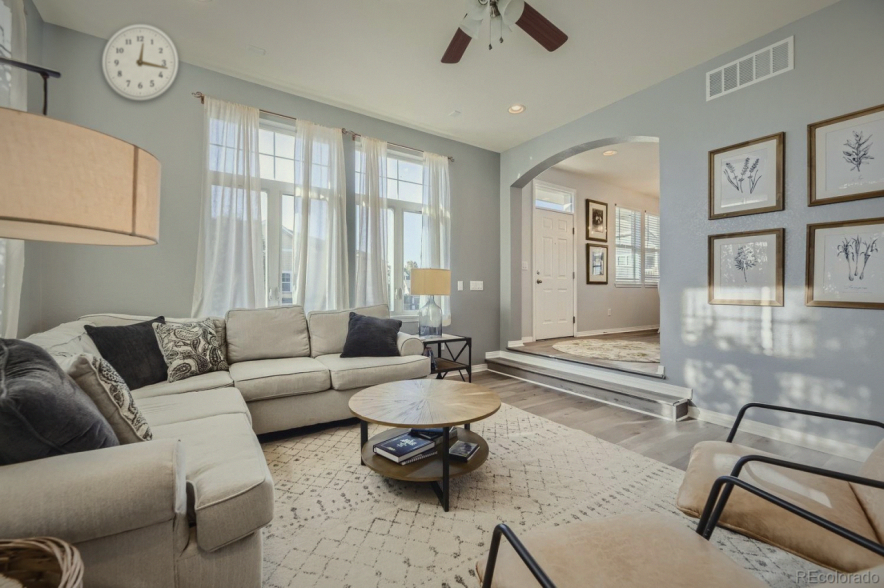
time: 12:17
